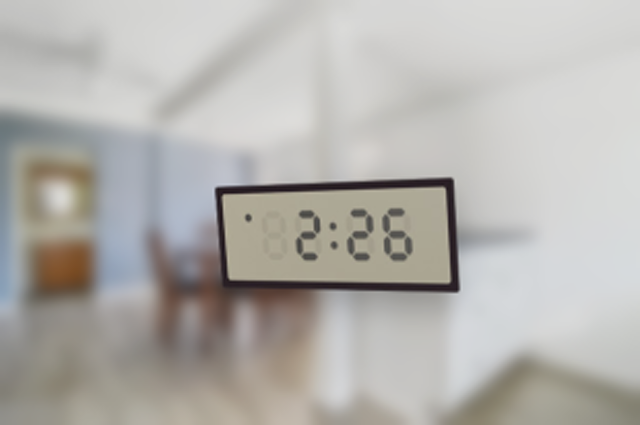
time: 2:26
